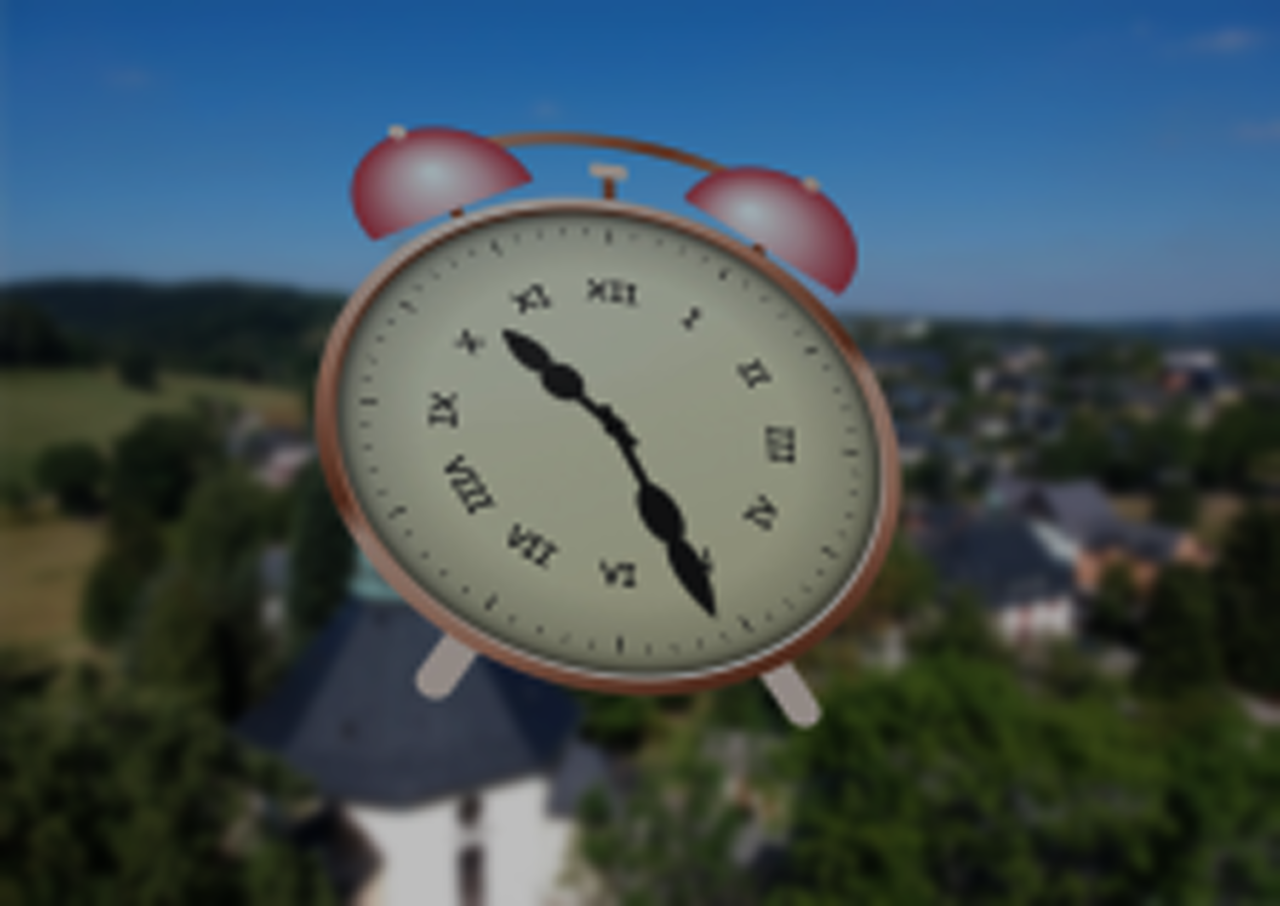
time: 10:26
